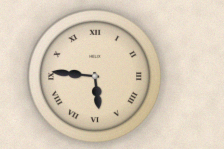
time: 5:46
